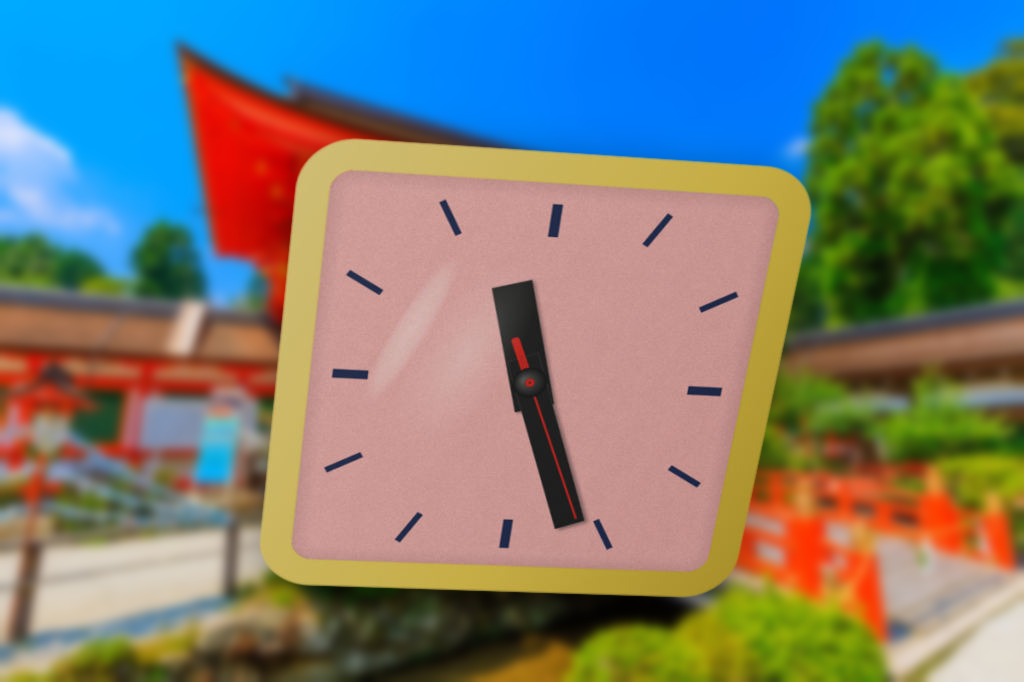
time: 11:26:26
